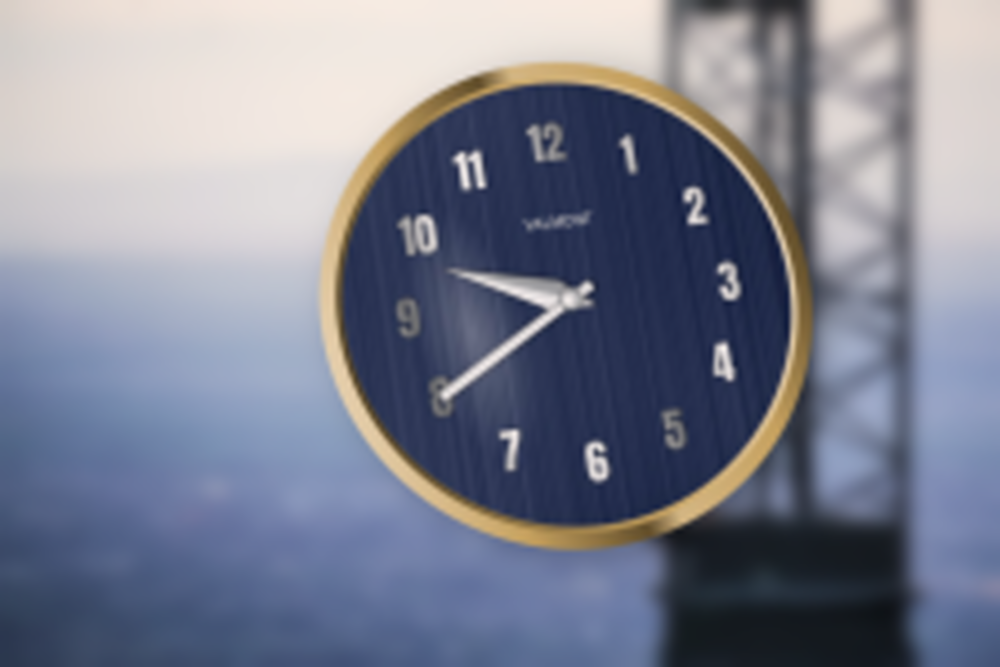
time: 9:40
